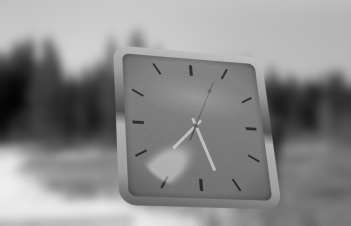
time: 7:27:04
